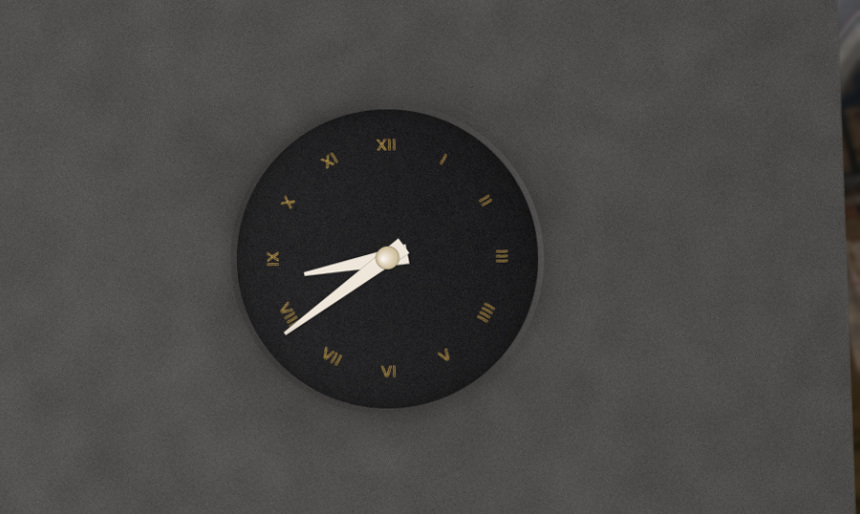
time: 8:39
